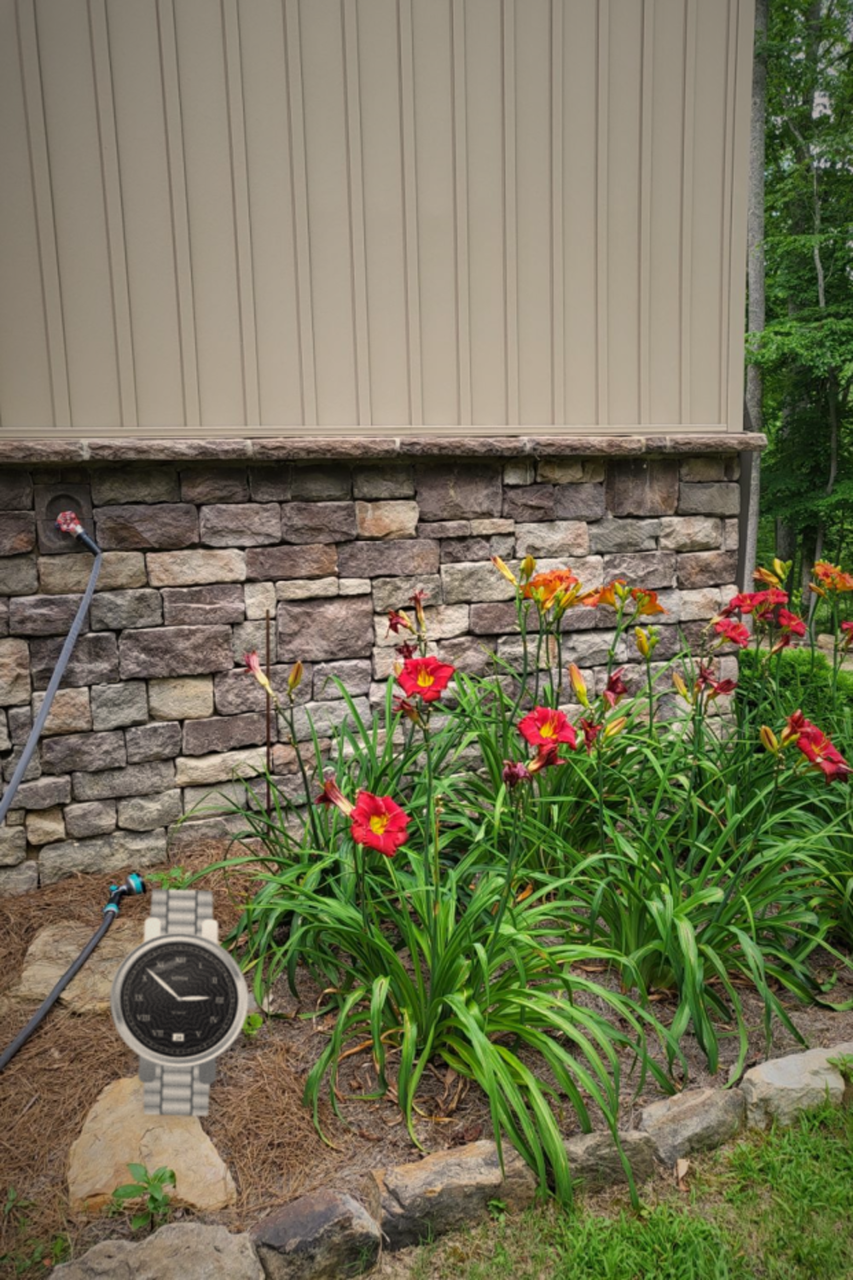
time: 2:52
